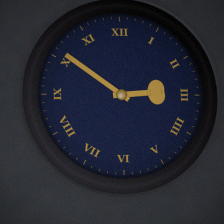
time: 2:51
